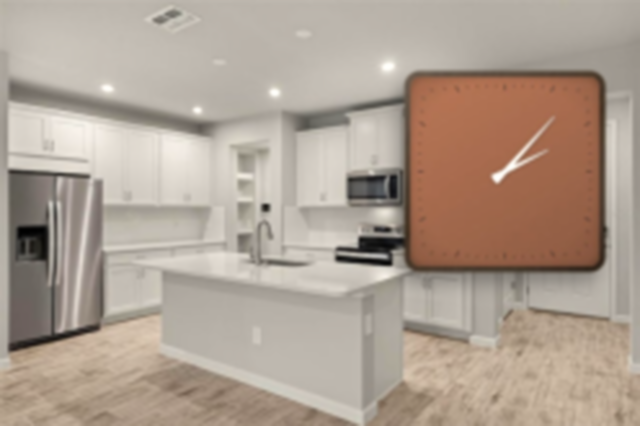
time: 2:07
